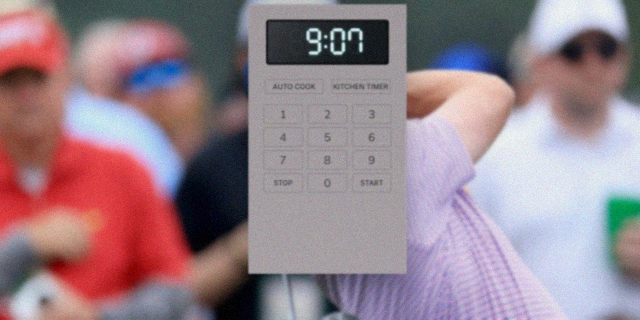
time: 9:07
